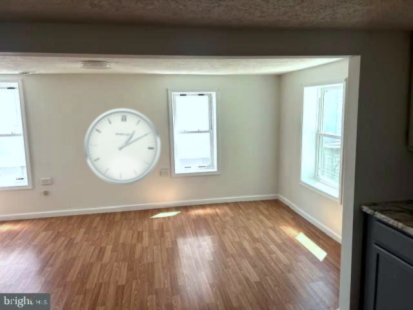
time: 1:10
